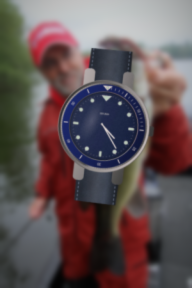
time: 4:24
